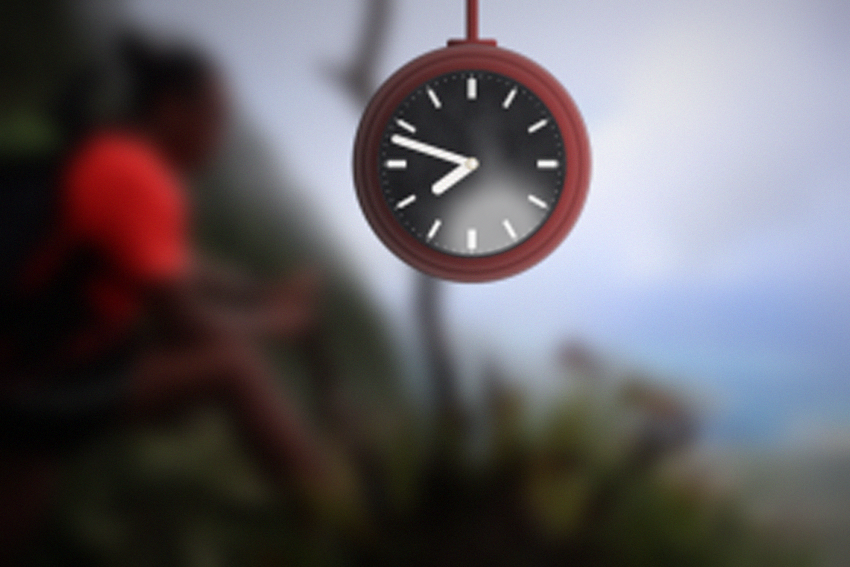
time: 7:48
